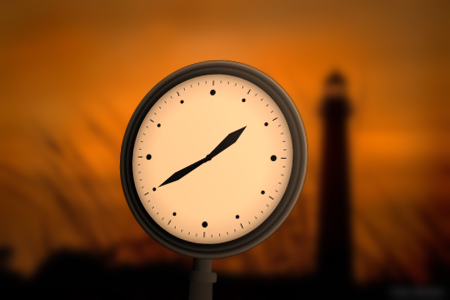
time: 1:40
